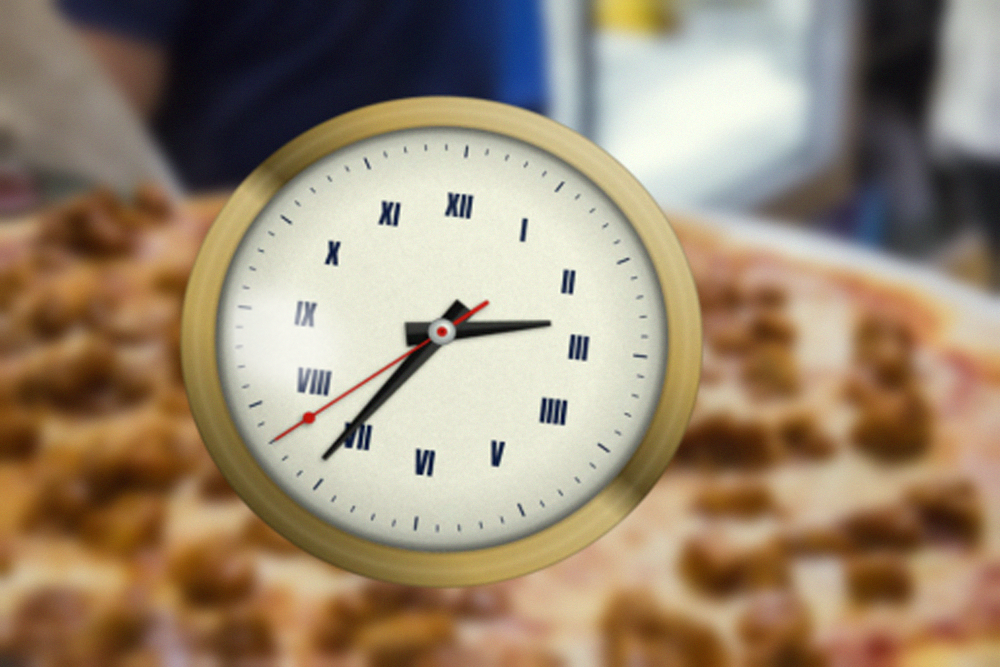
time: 2:35:38
